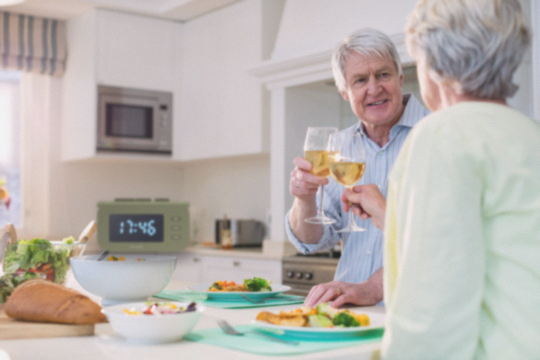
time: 17:46
